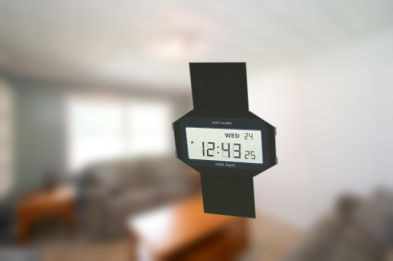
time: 12:43:25
